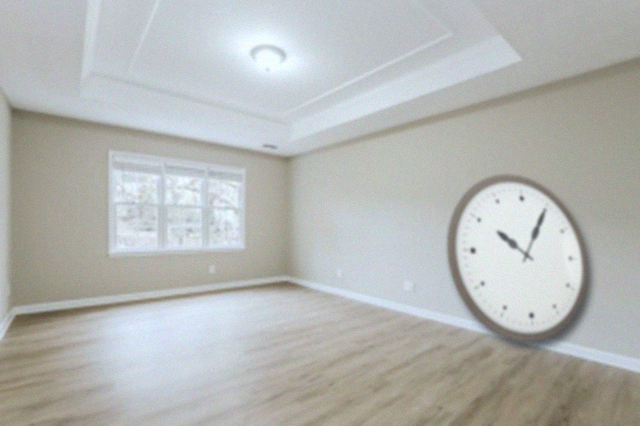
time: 10:05
